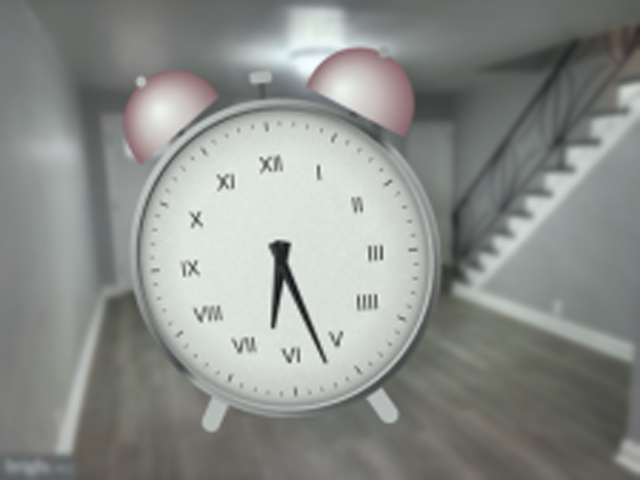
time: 6:27
